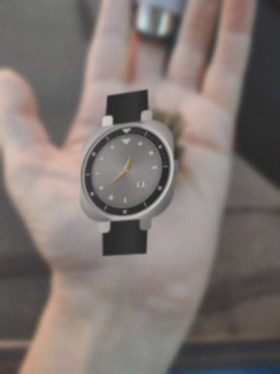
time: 12:39
